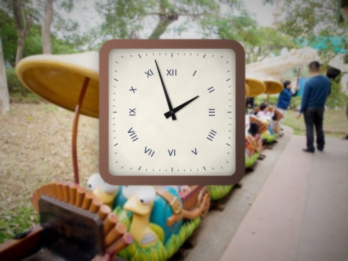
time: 1:57
